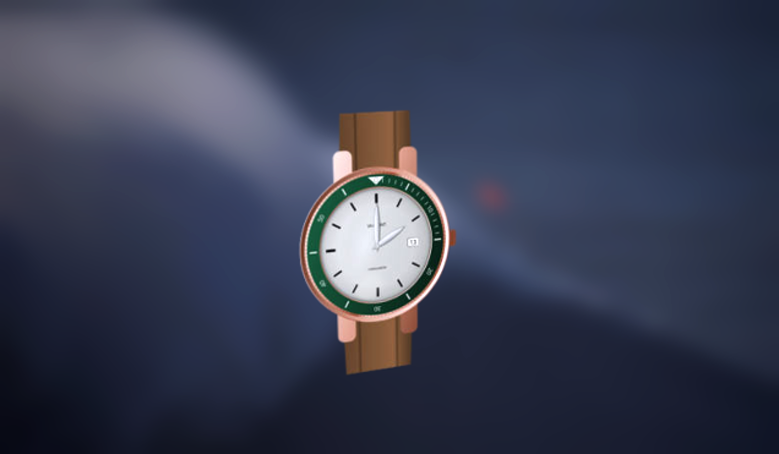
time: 2:00
